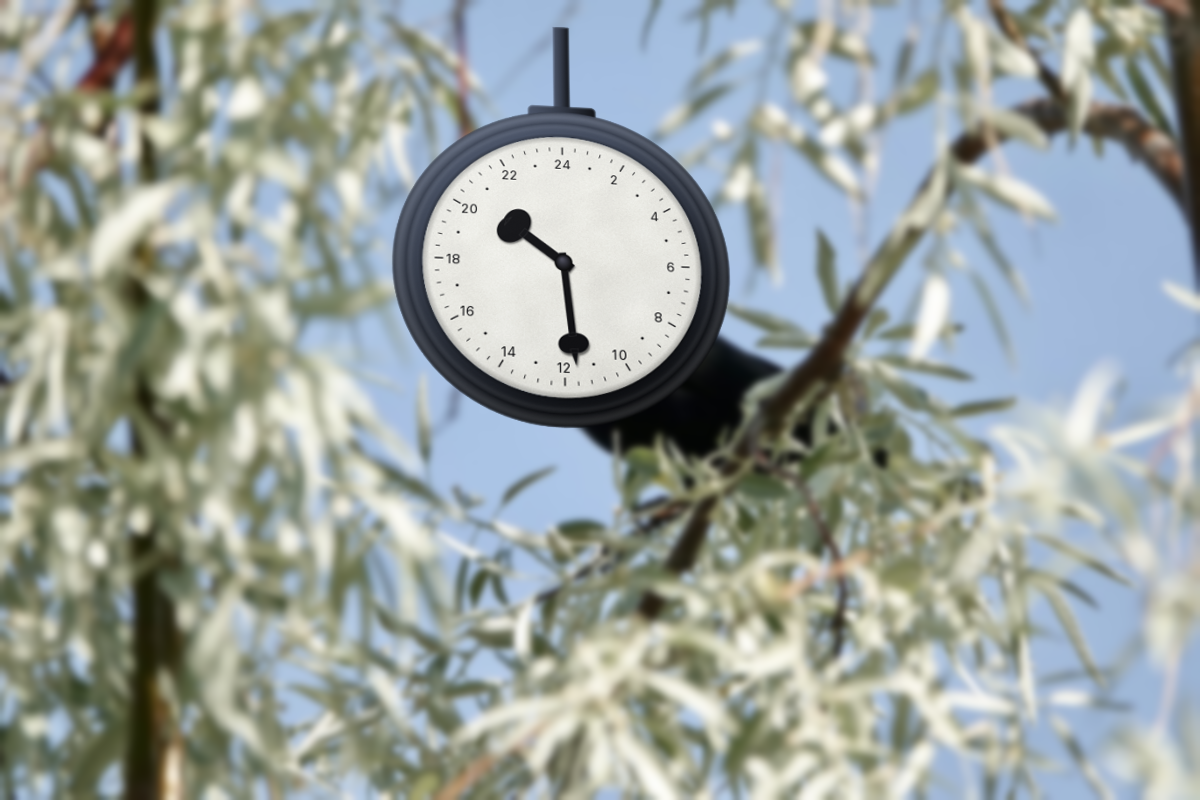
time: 20:29
